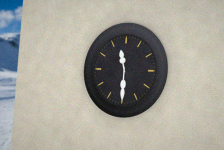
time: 11:30
